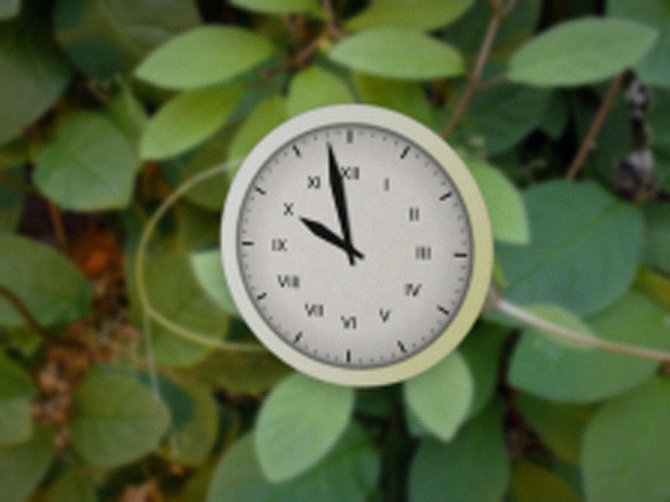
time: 9:58
